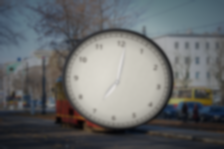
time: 7:01
